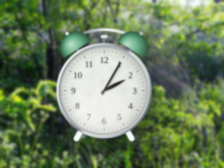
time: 2:05
